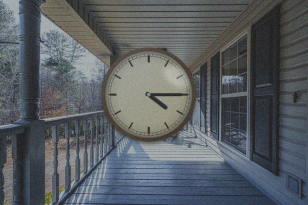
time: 4:15
